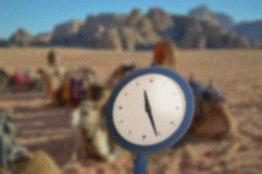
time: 11:26
